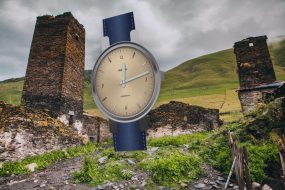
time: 12:13
